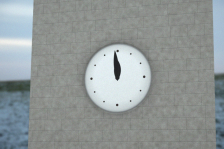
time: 11:59
